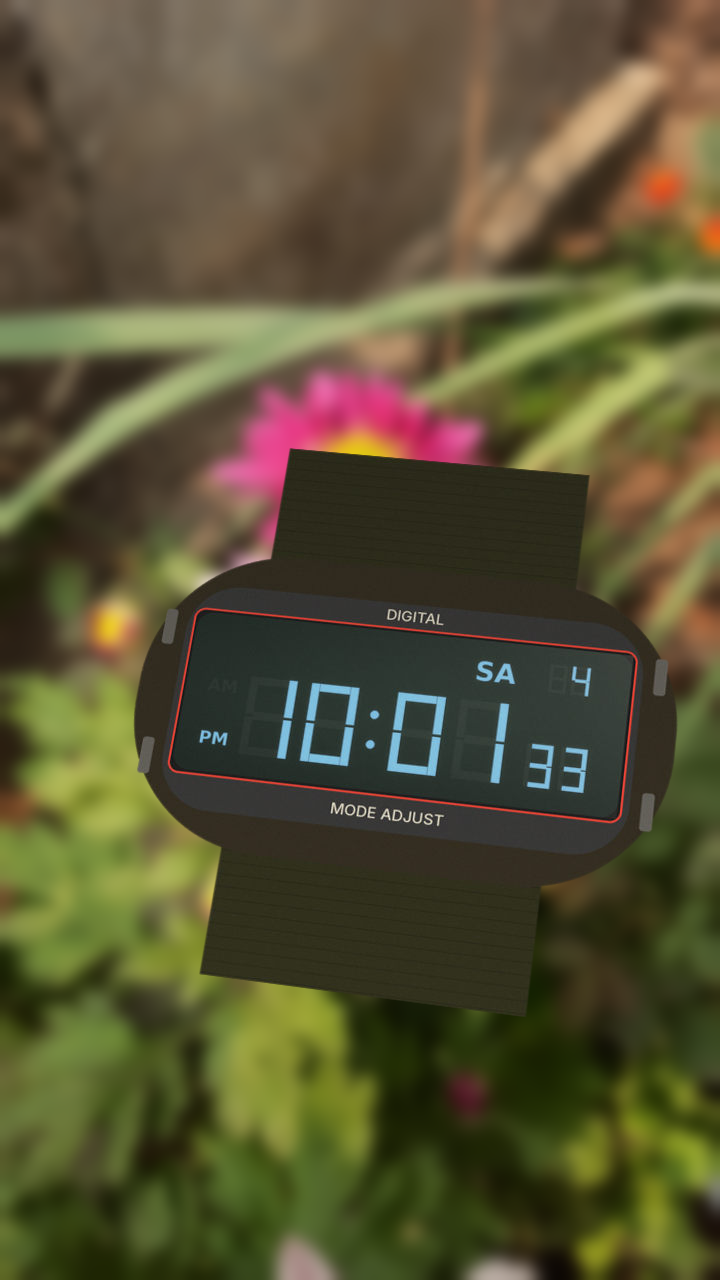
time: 10:01:33
